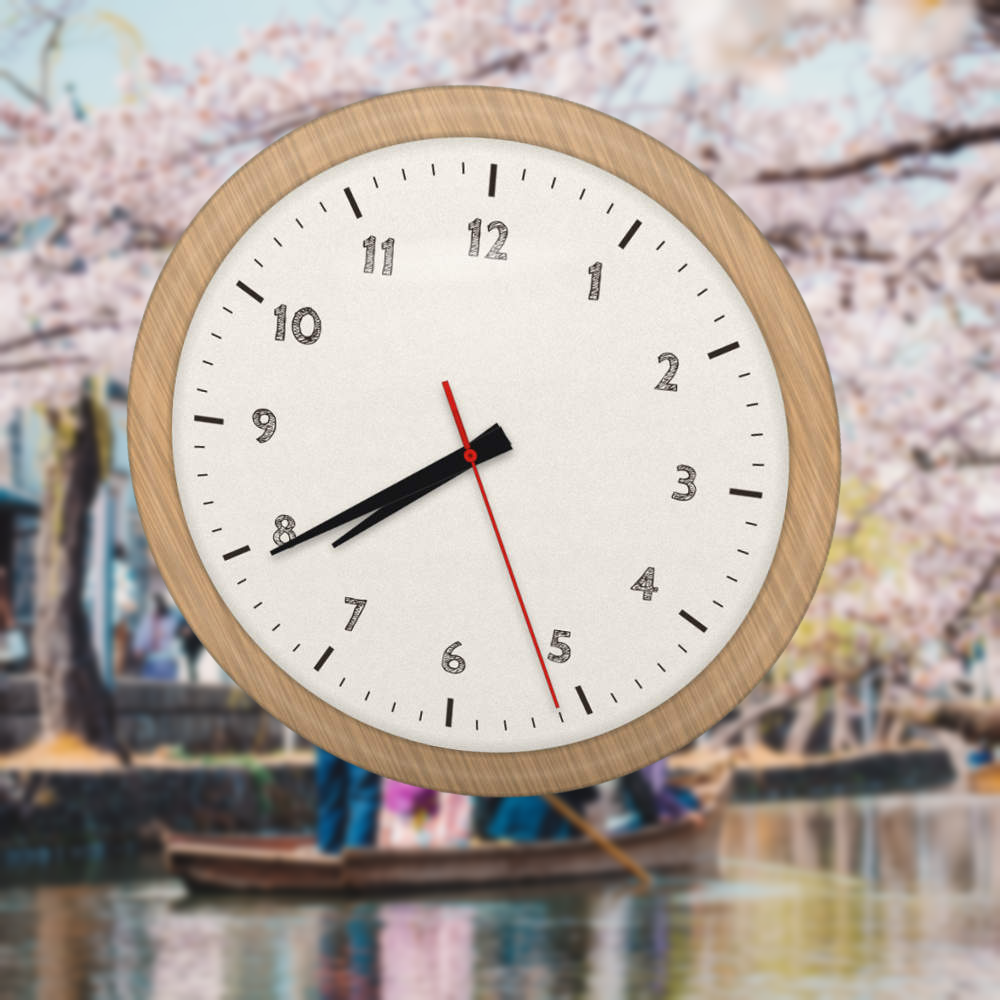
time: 7:39:26
